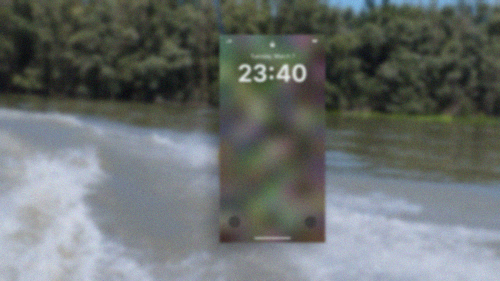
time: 23:40
